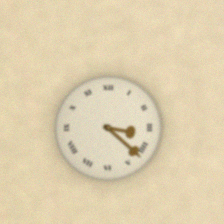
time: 3:22
